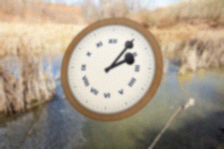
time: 2:06
